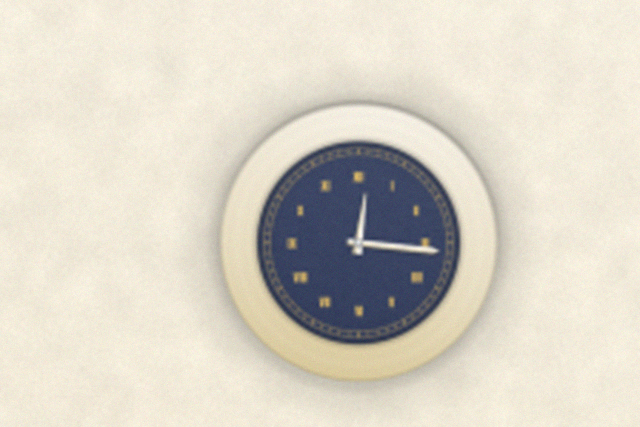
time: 12:16
